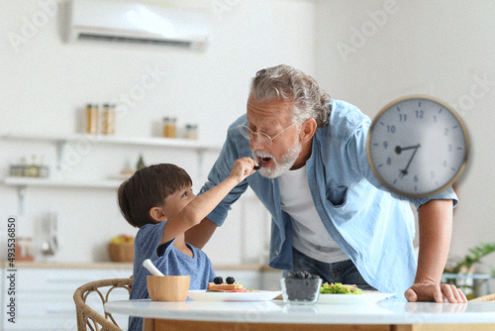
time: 8:34
